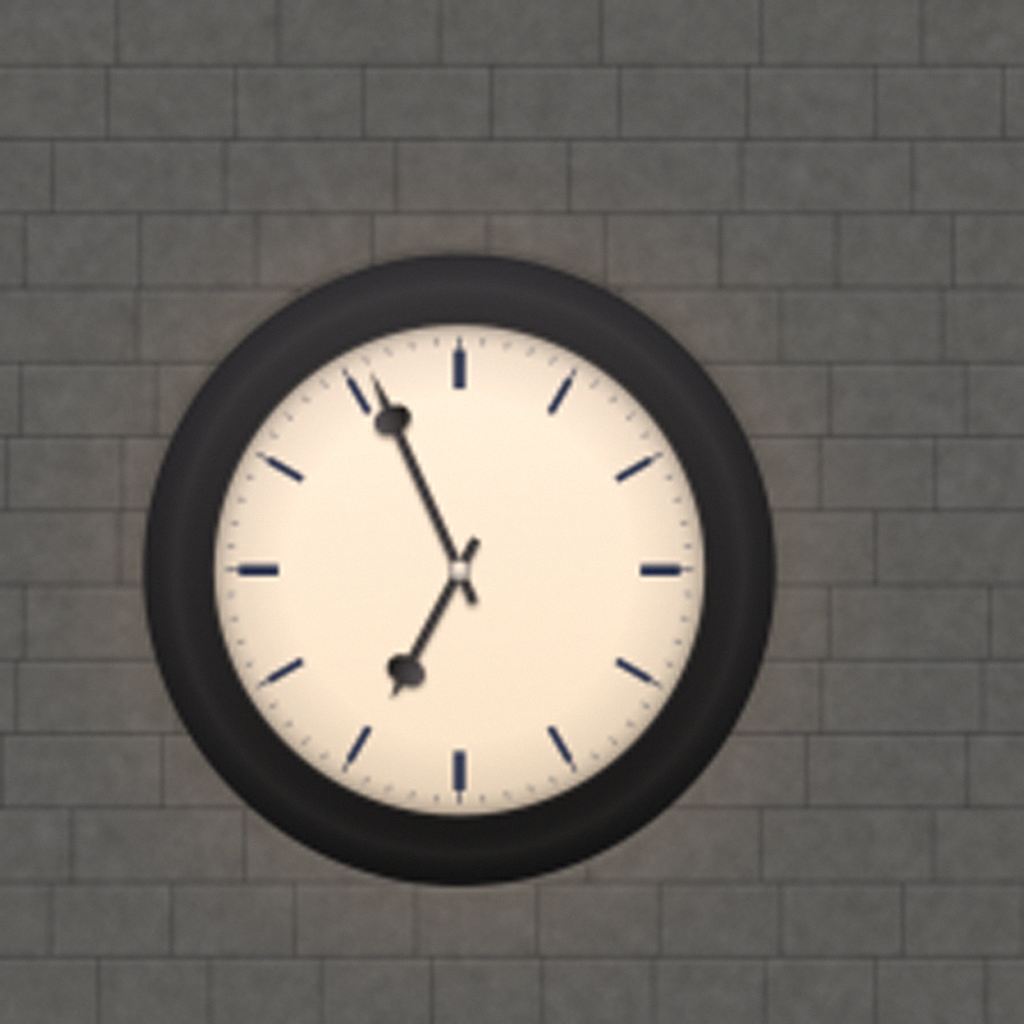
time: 6:56
